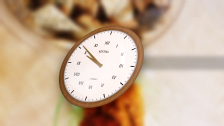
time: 9:51
